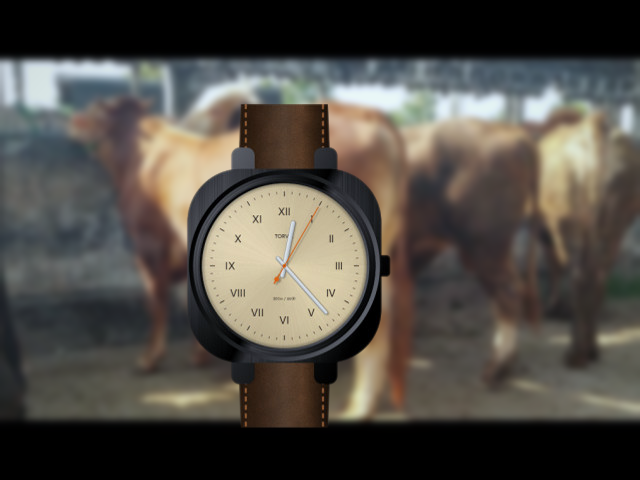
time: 12:23:05
